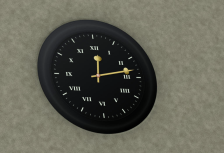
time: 12:13
